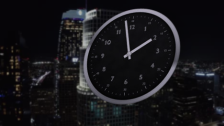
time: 1:58
